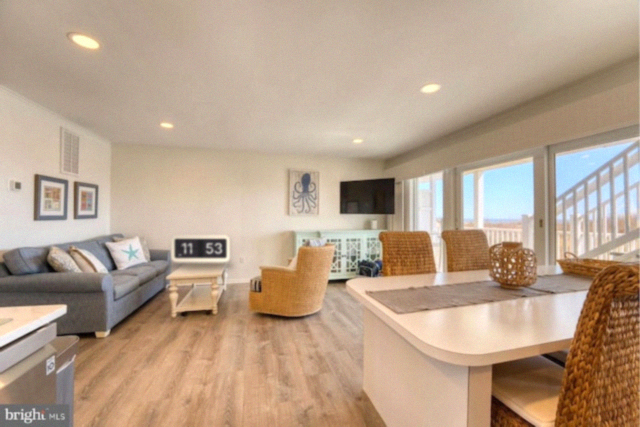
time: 11:53
